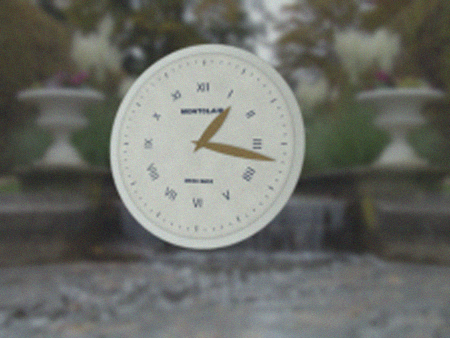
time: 1:17
